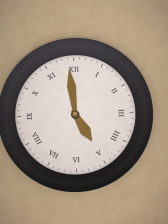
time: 4:59
